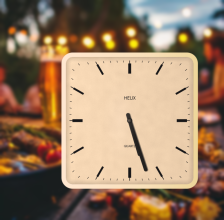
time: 5:27
